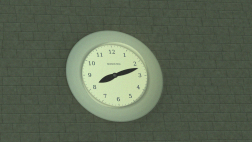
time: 8:12
